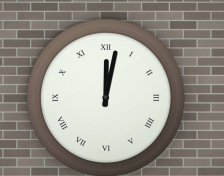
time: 12:02
